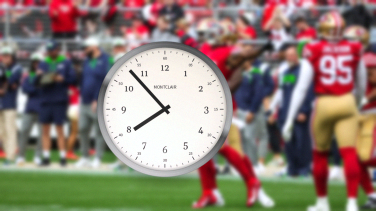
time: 7:53
